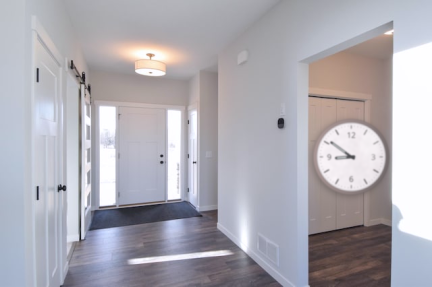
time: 8:51
